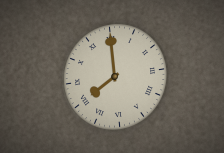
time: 8:00
